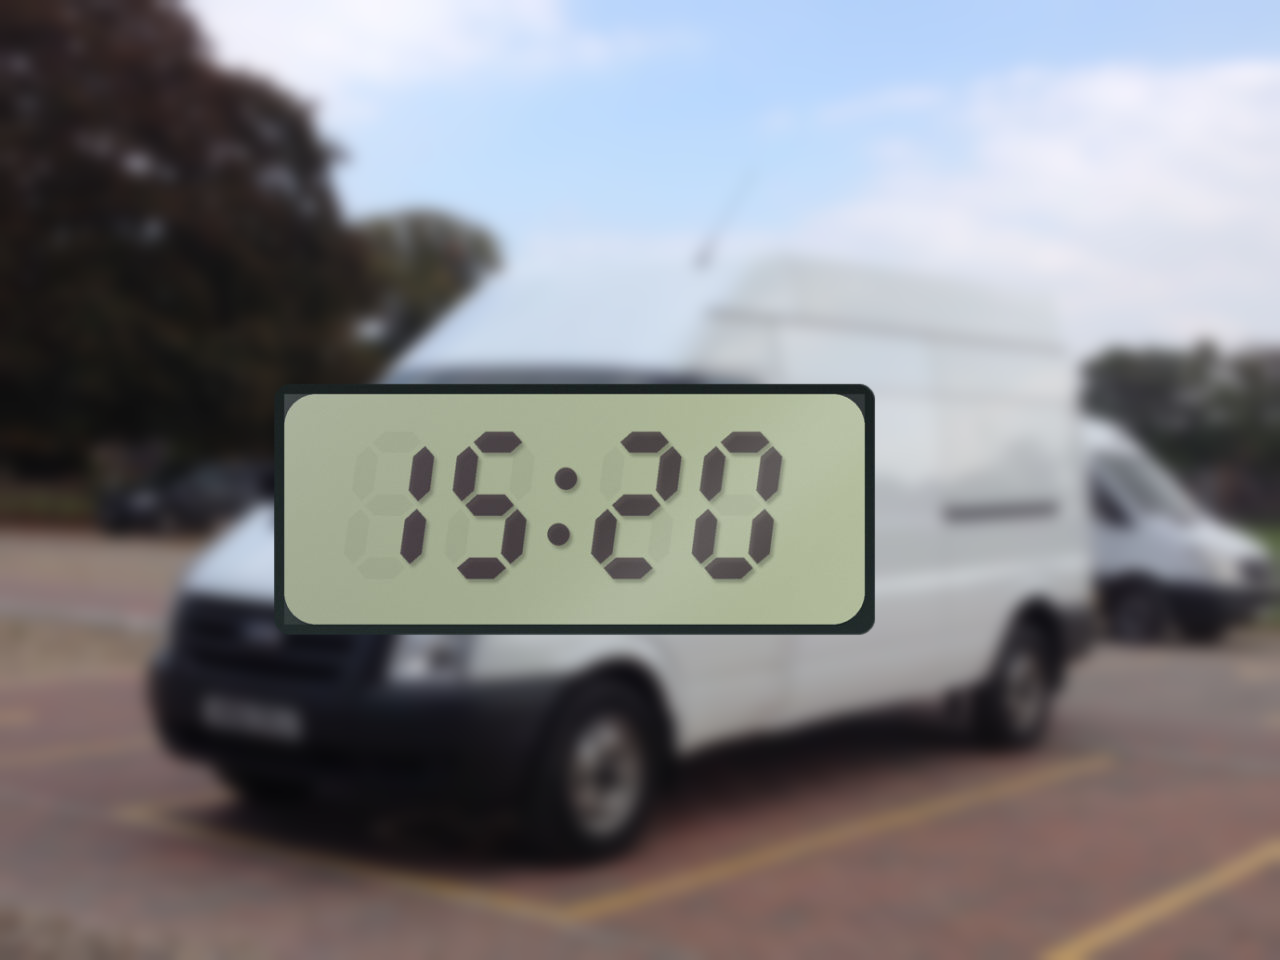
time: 15:20
